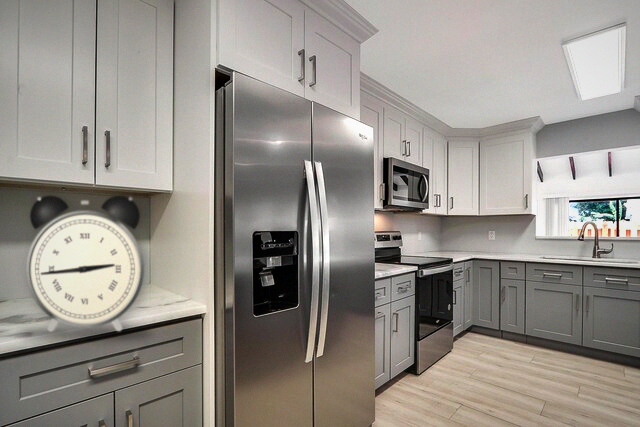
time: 2:44
